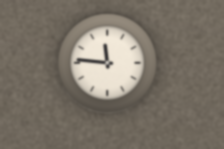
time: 11:46
